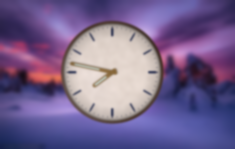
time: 7:47
